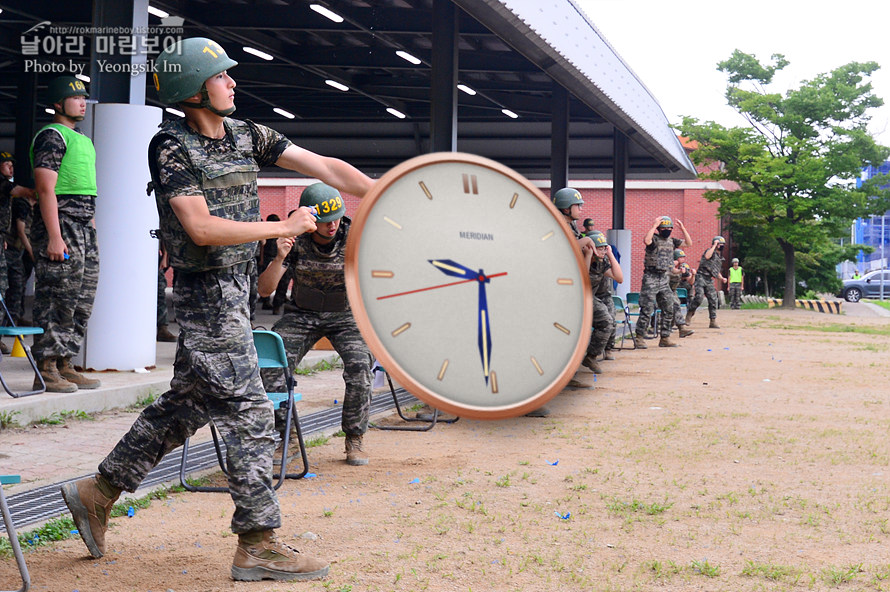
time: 9:30:43
